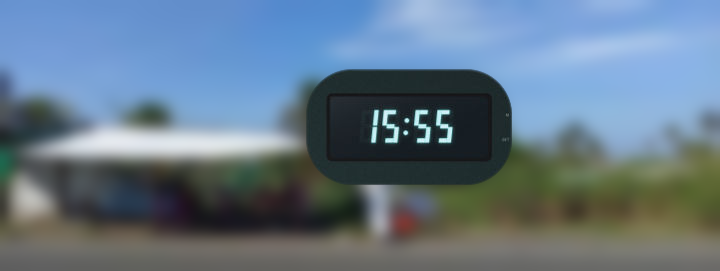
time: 15:55
